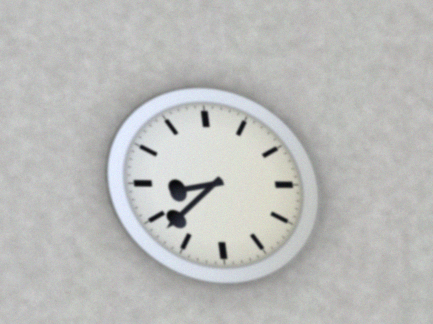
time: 8:38
